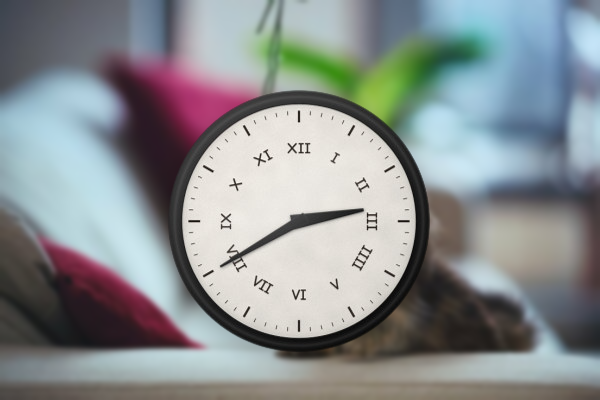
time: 2:40
